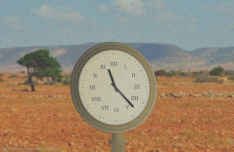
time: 11:23
